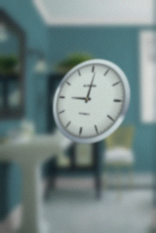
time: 9:01
